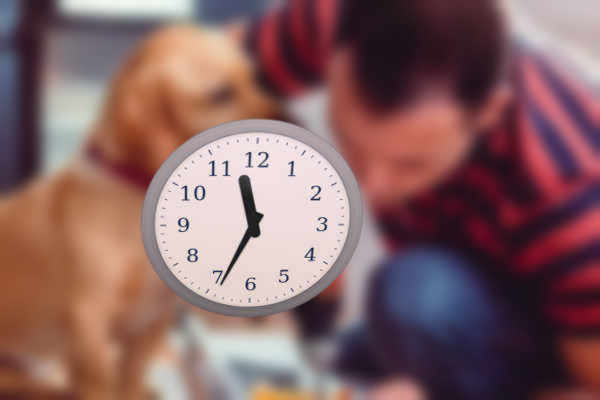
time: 11:34
